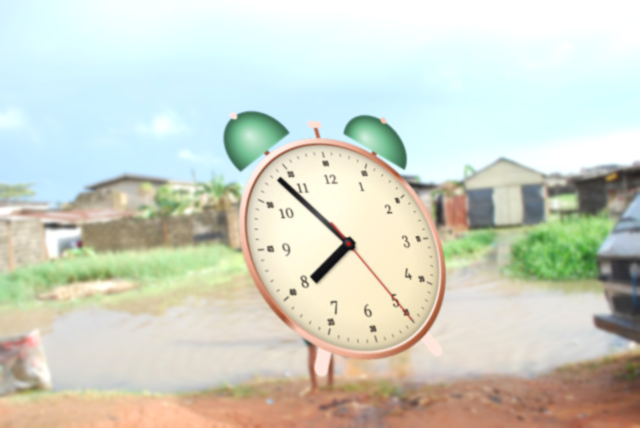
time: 7:53:25
